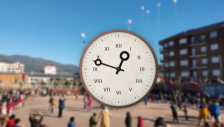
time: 12:48
